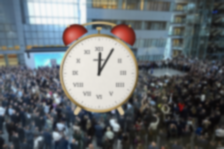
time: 12:05
